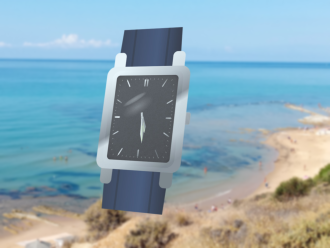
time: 5:29
